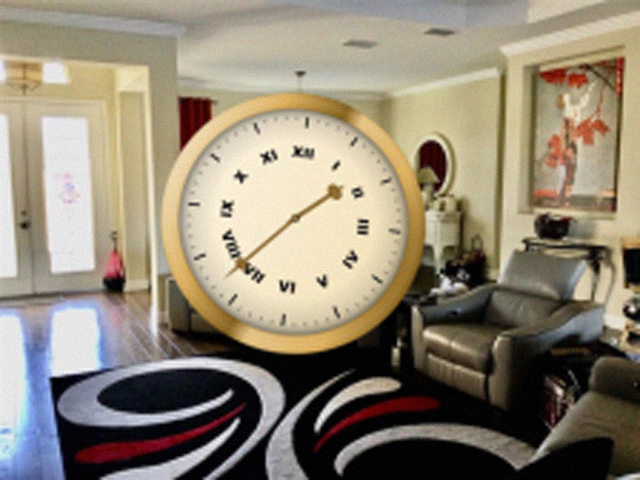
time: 1:37
